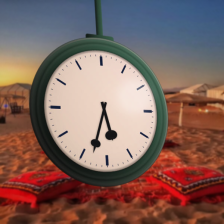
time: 5:33
